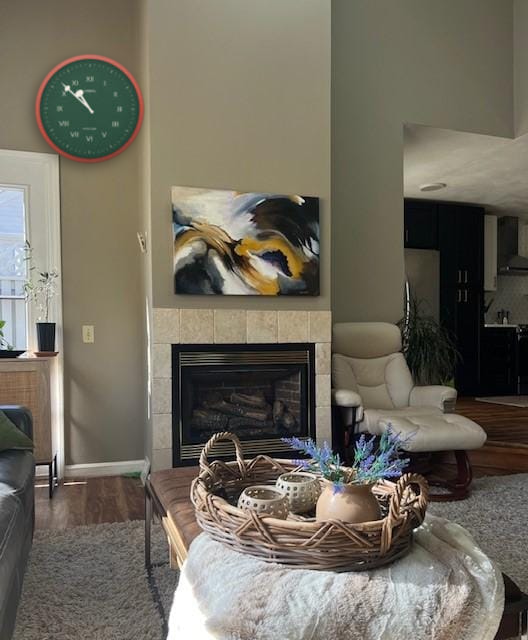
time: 10:52
